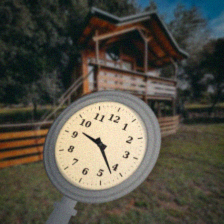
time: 9:22
